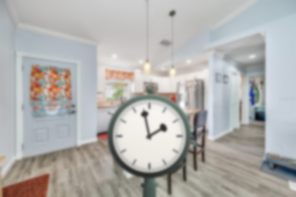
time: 1:58
